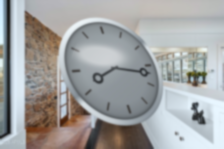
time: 8:17
